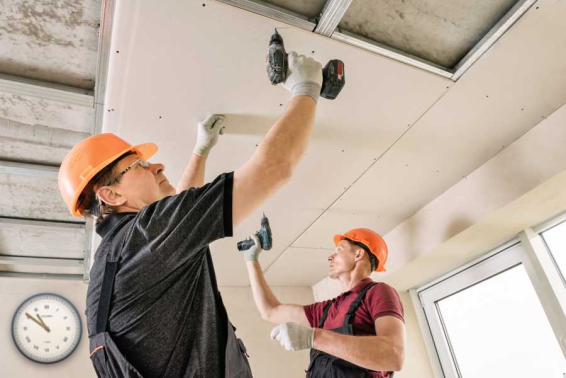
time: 10:51
